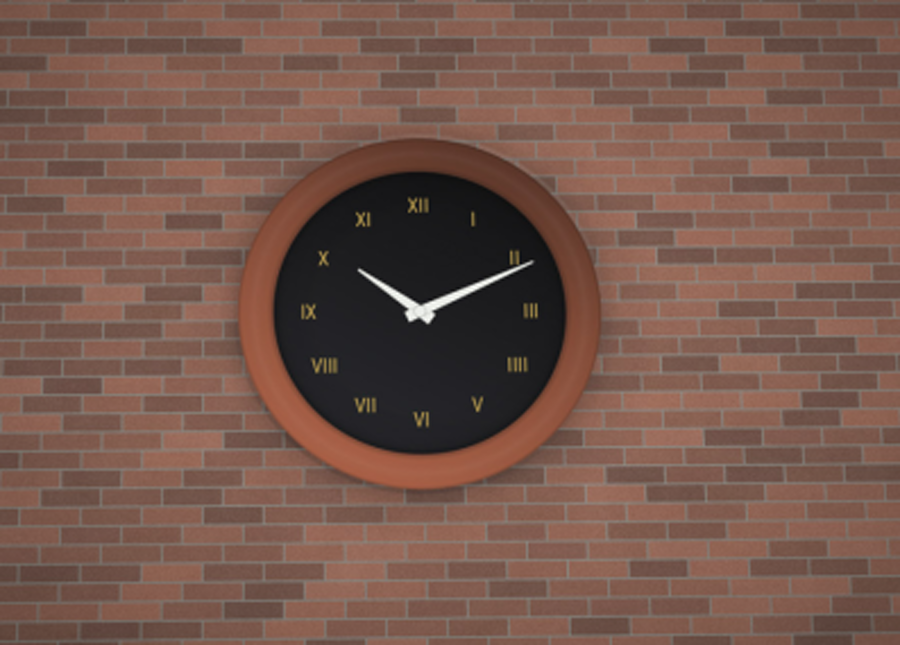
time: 10:11
